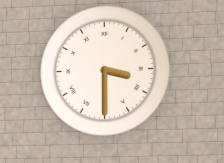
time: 3:30
